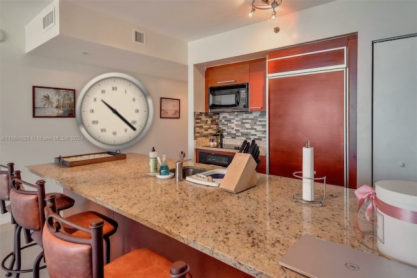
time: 10:22
